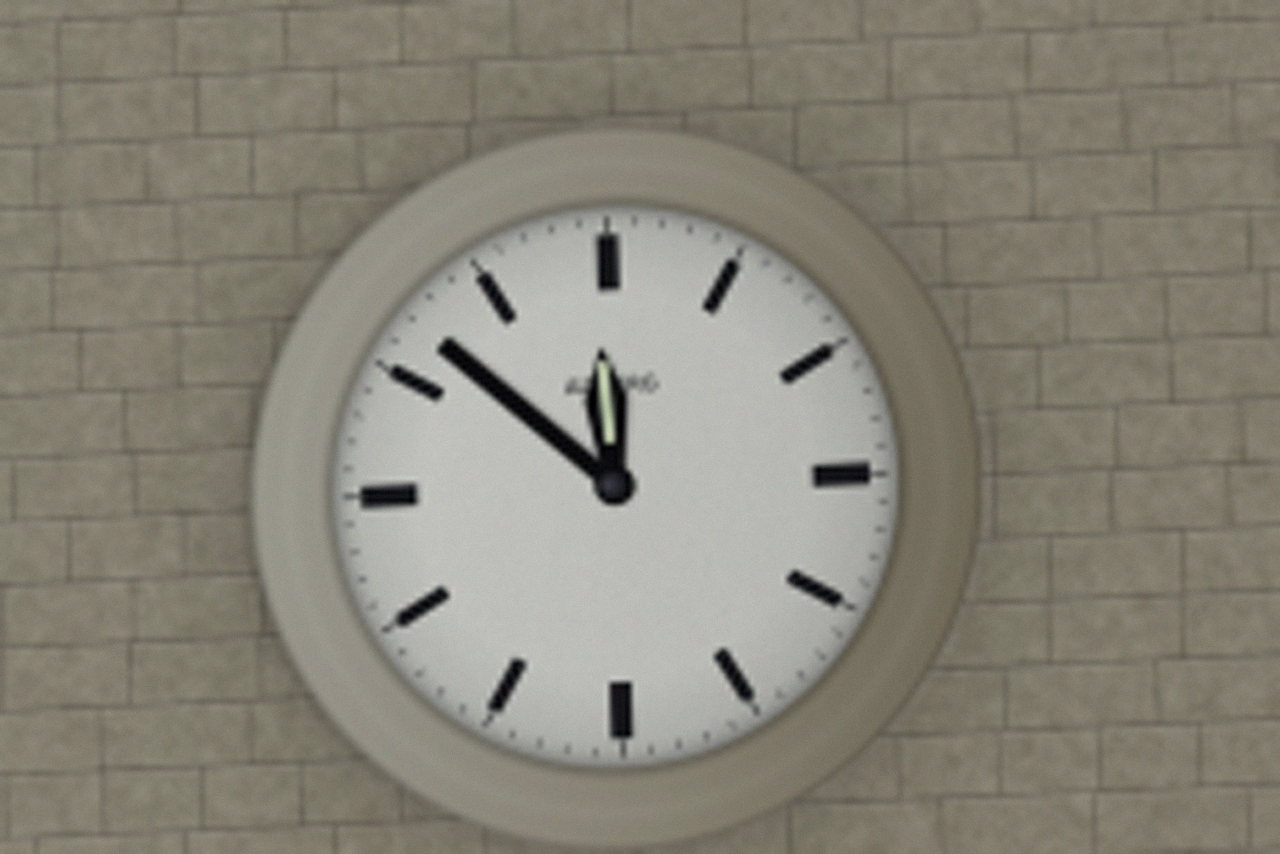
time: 11:52
